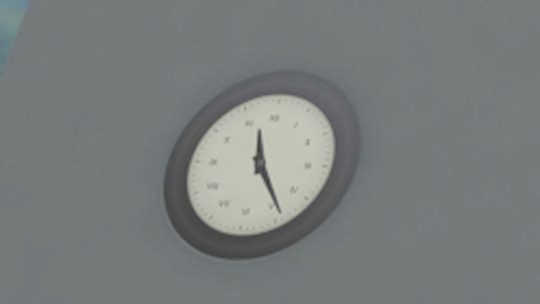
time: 11:24
